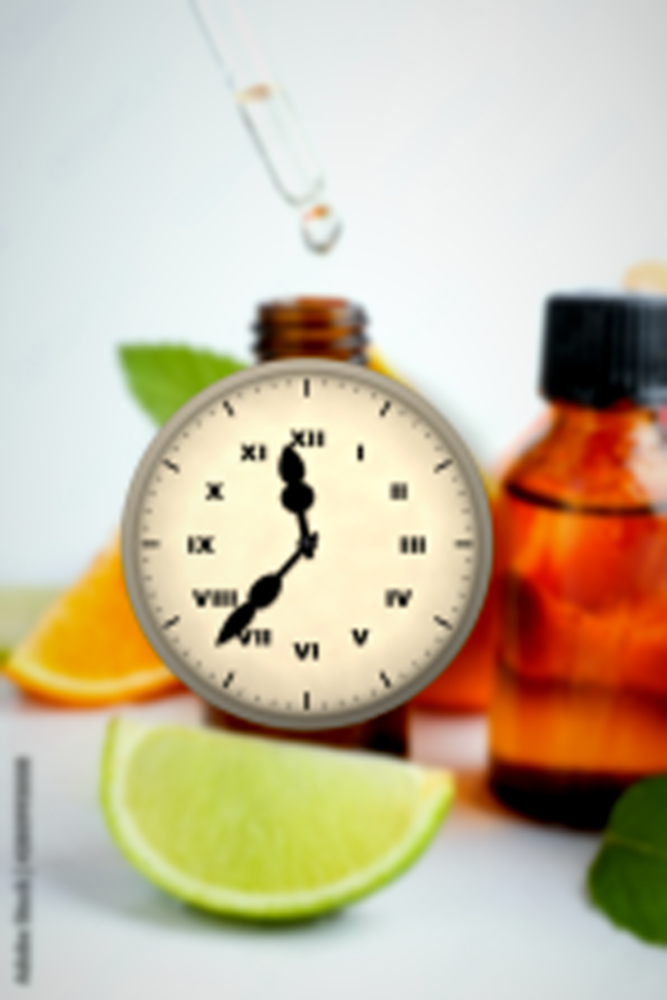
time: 11:37
